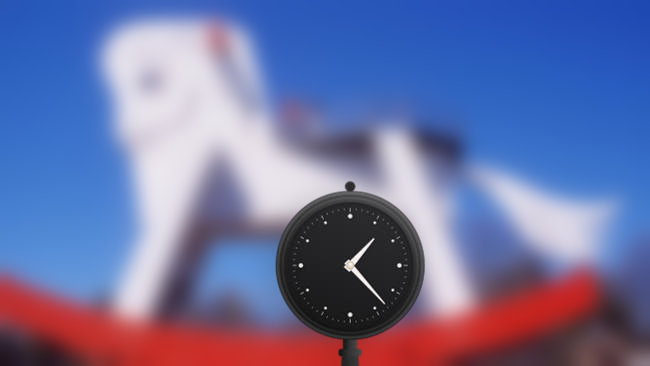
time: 1:23
